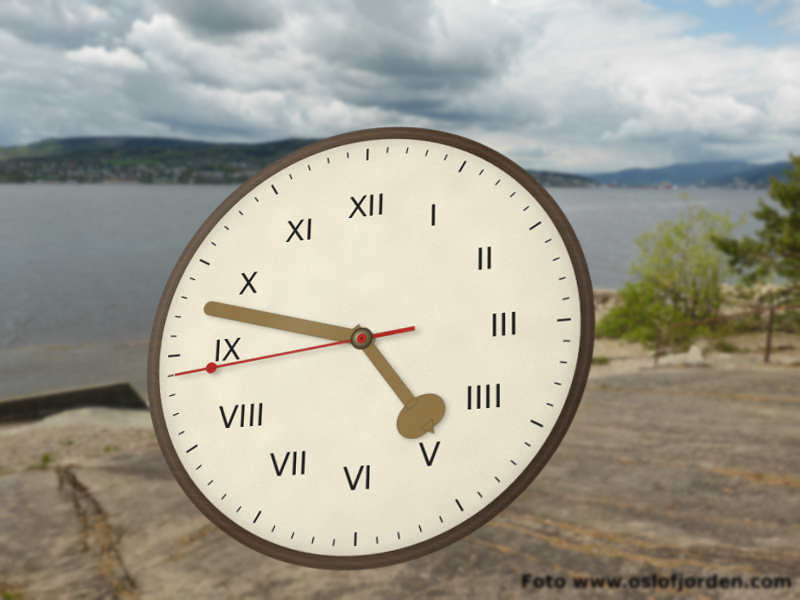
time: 4:47:44
